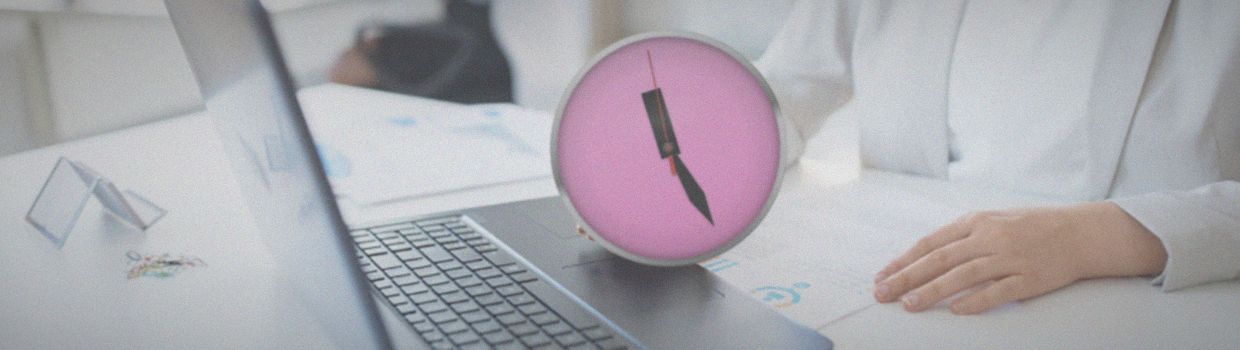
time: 11:24:58
